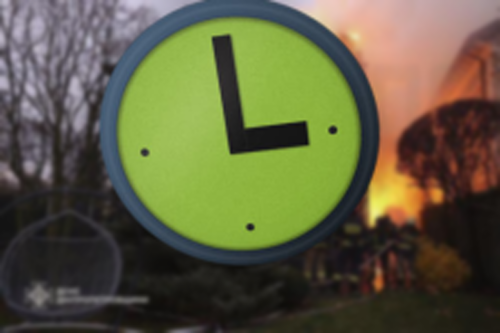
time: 3:00
